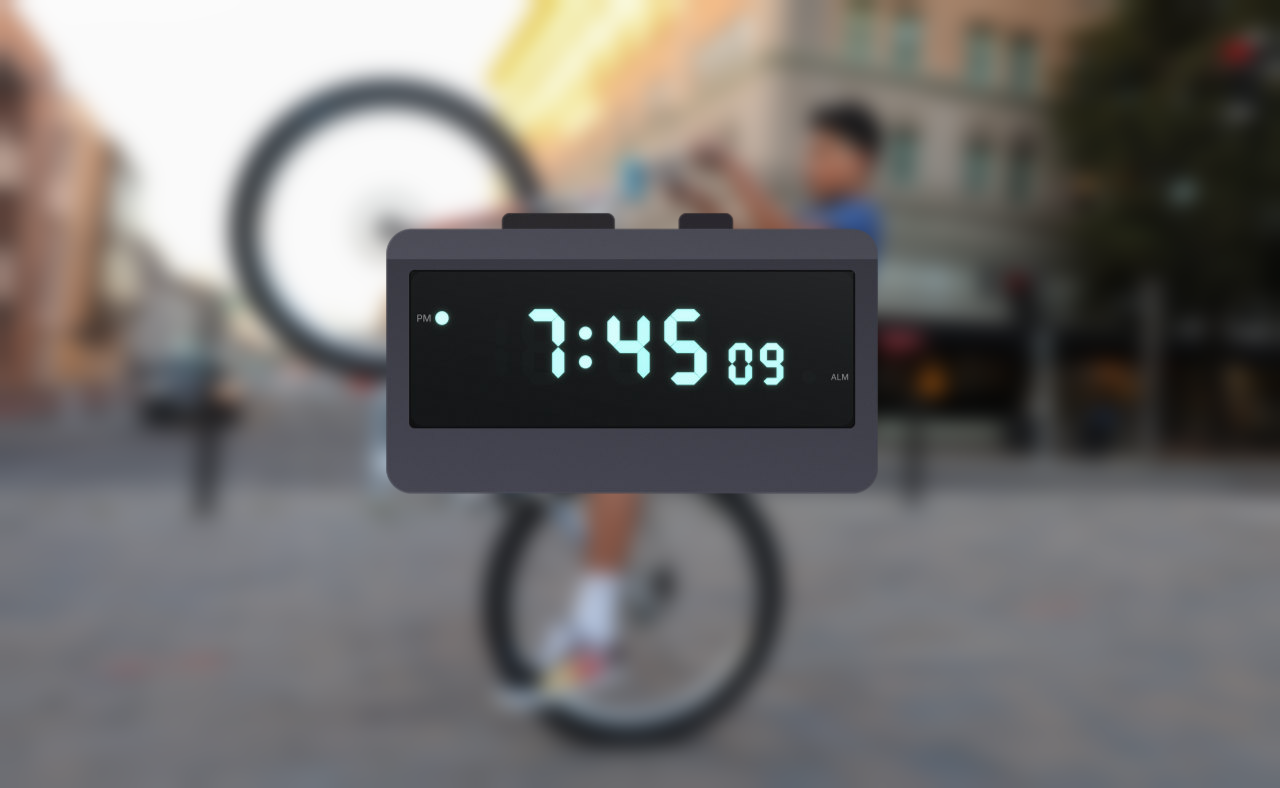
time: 7:45:09
